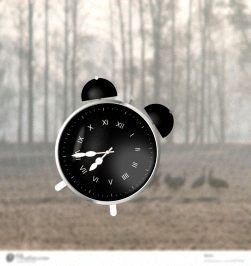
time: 6:40
